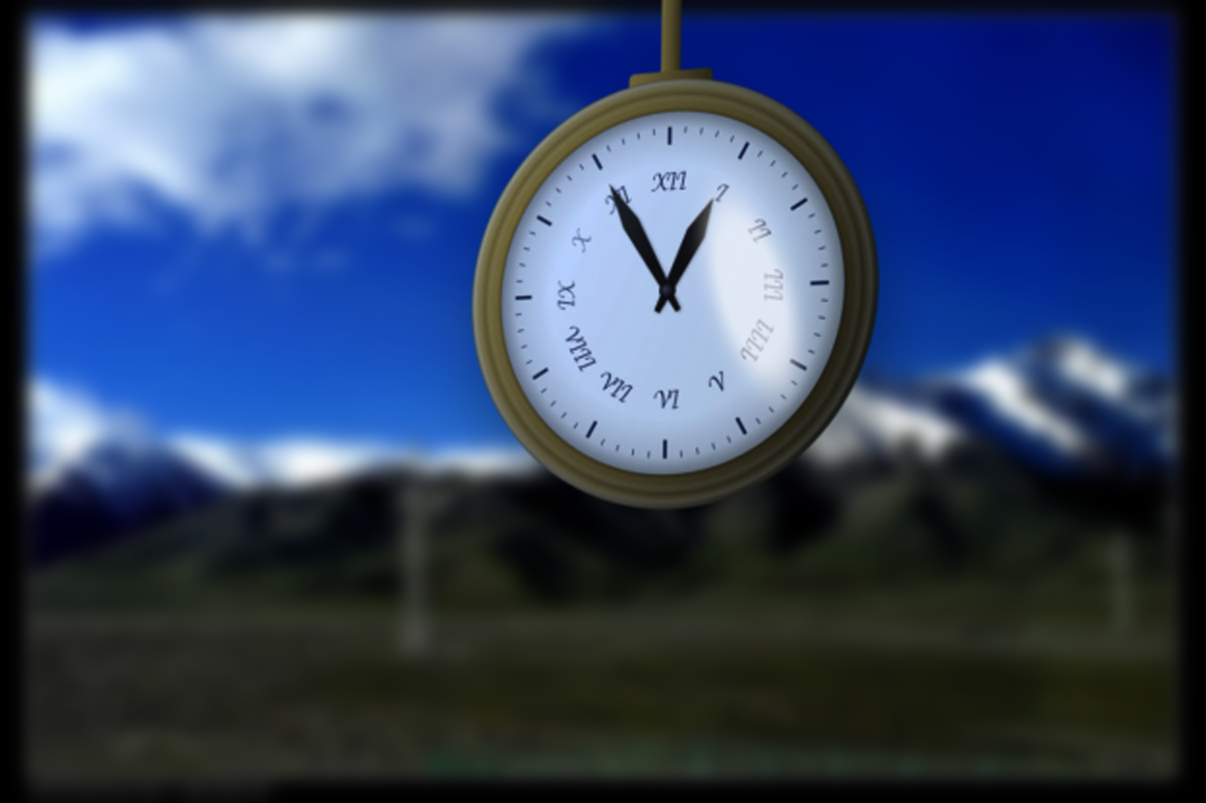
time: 12:55
